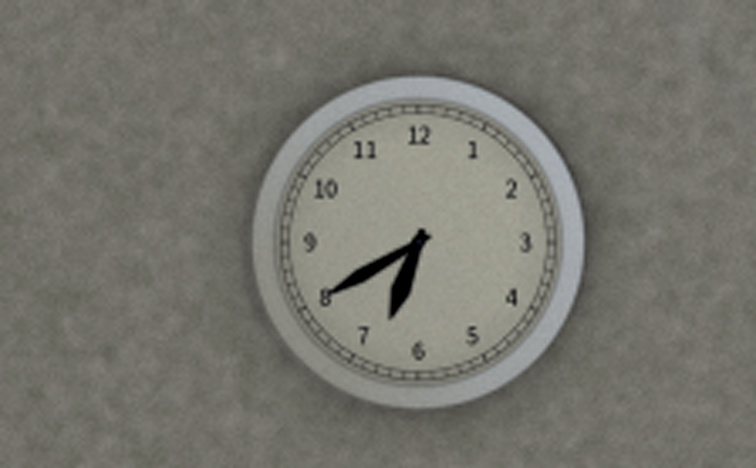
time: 6:40
